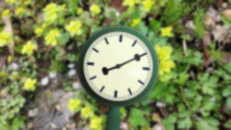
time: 8:10
